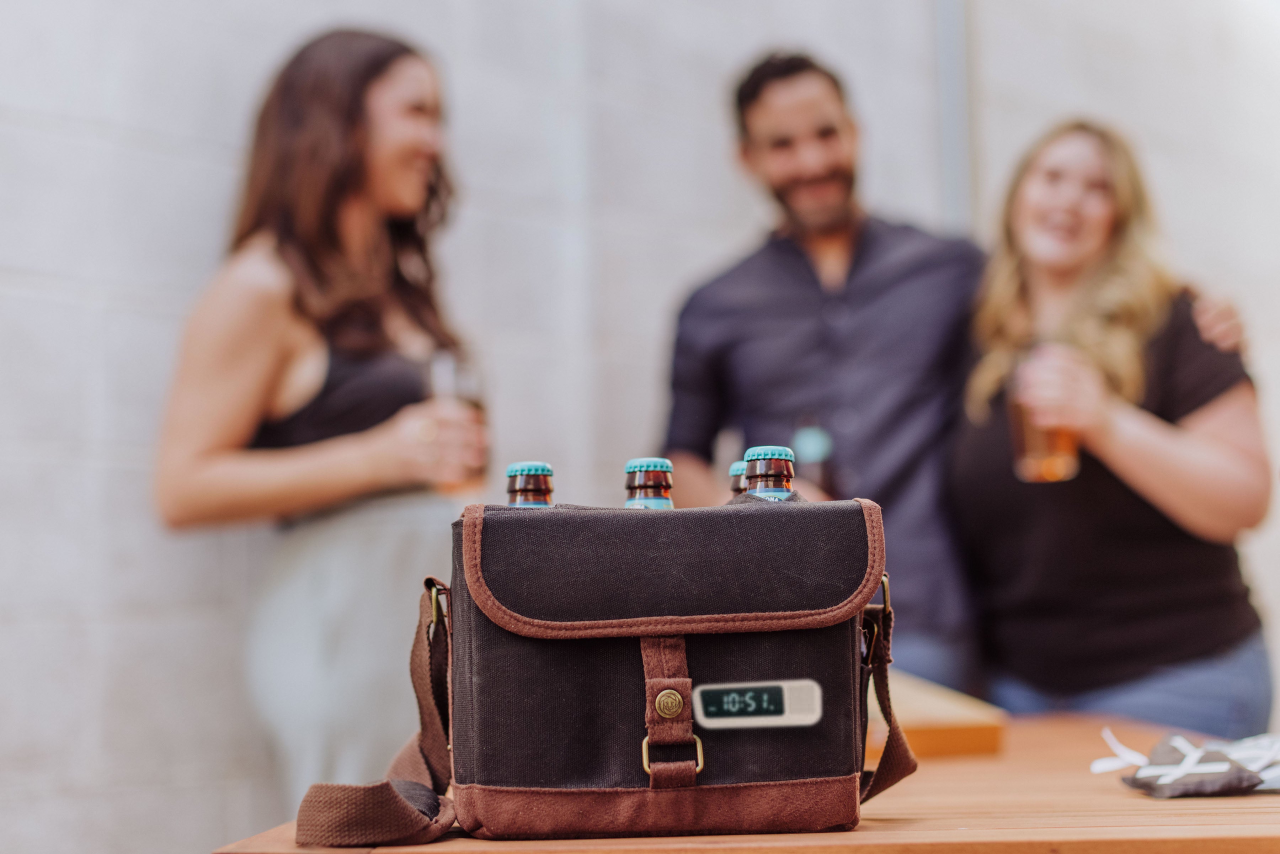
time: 10:51
